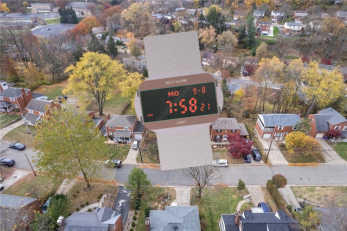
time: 7:58:21
